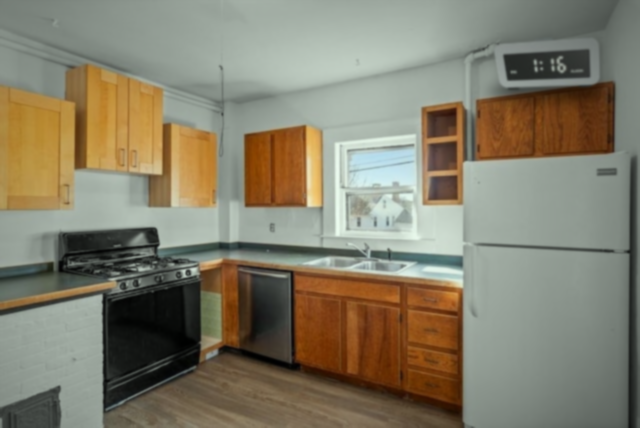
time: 1:16
